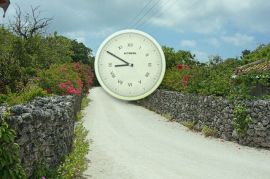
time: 8:50
